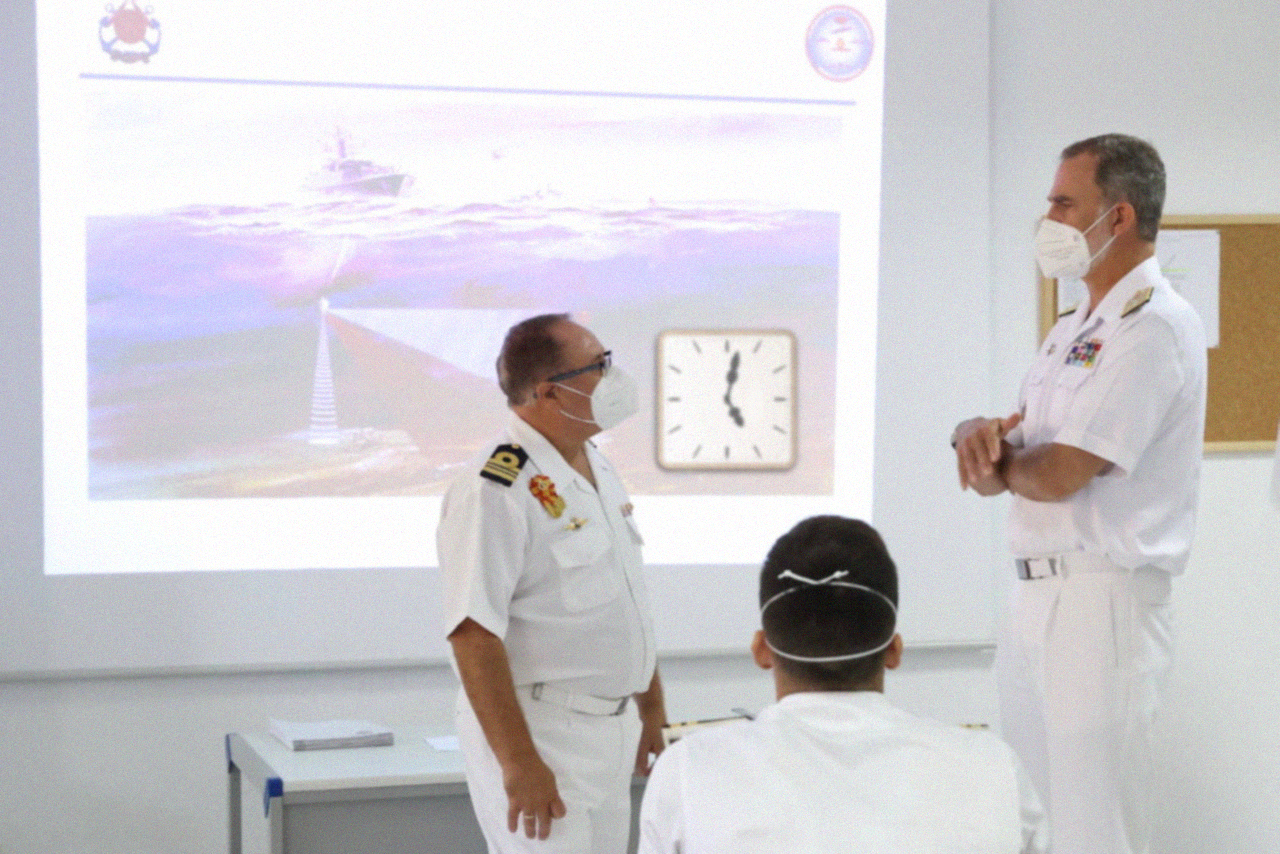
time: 5:02
